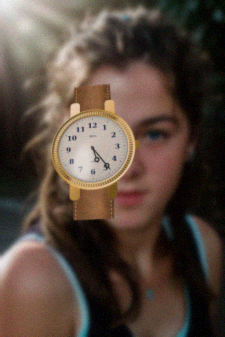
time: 5:24
